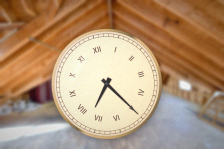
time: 7:25
